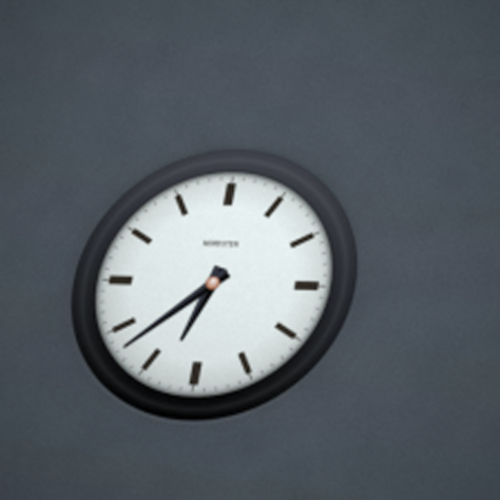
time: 6:38
